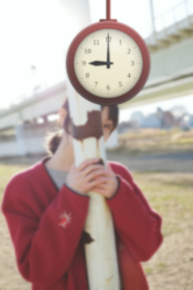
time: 9:00
